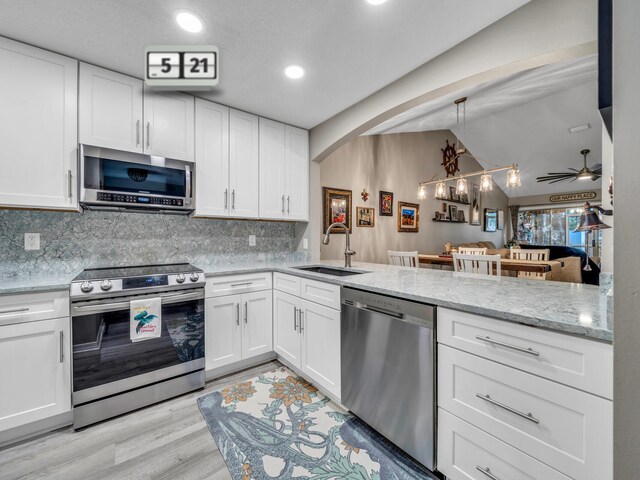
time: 5:21
